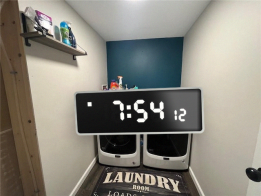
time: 7:54:12
